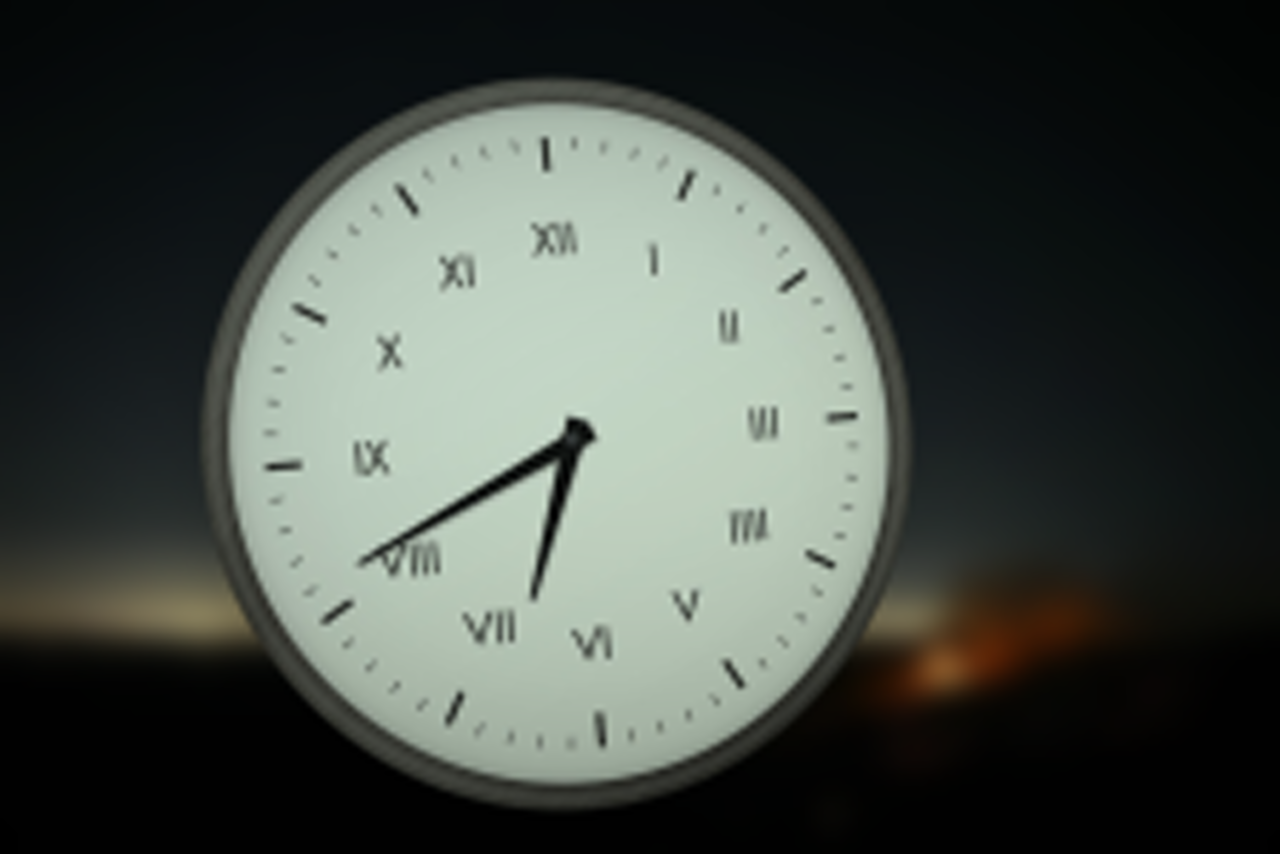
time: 6:41
